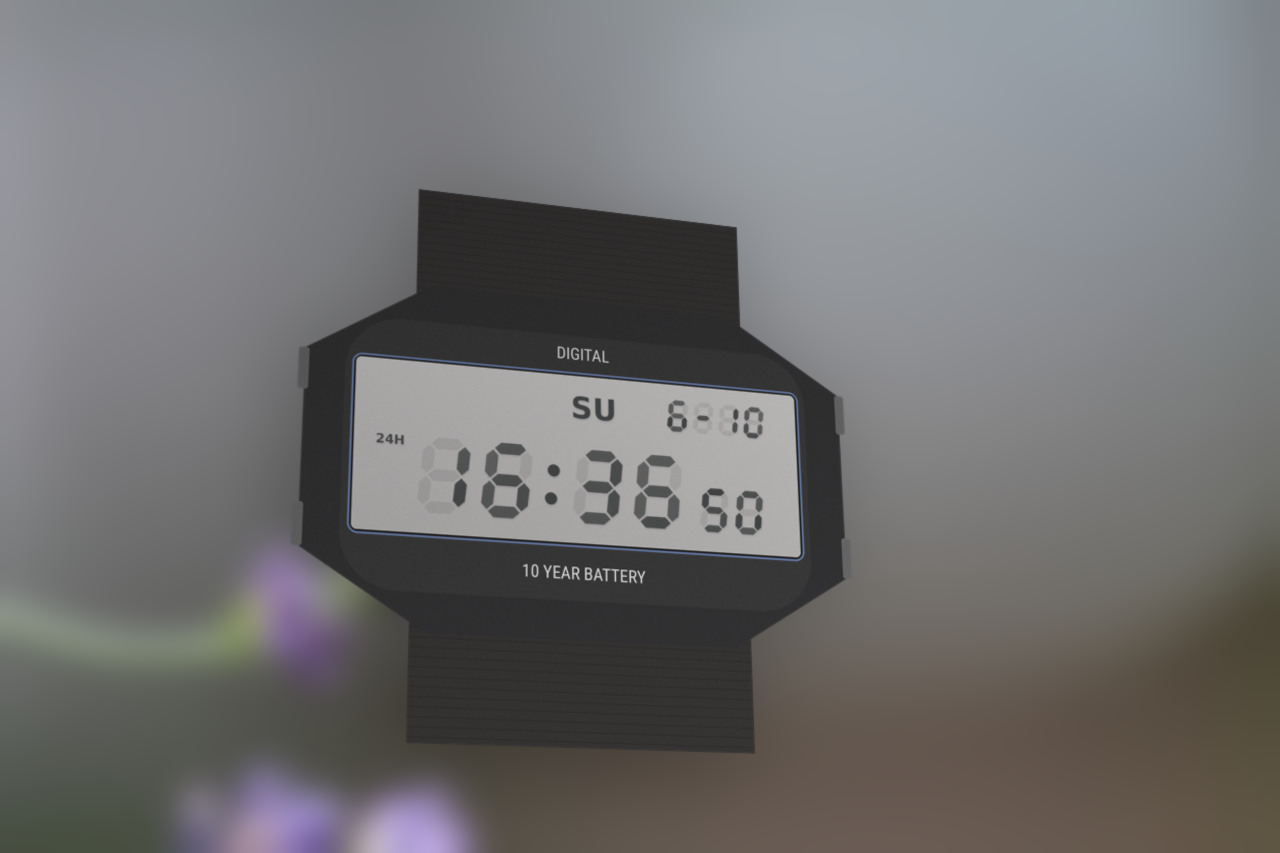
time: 16:36:50
